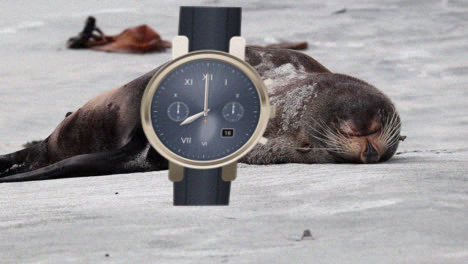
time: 8:00
